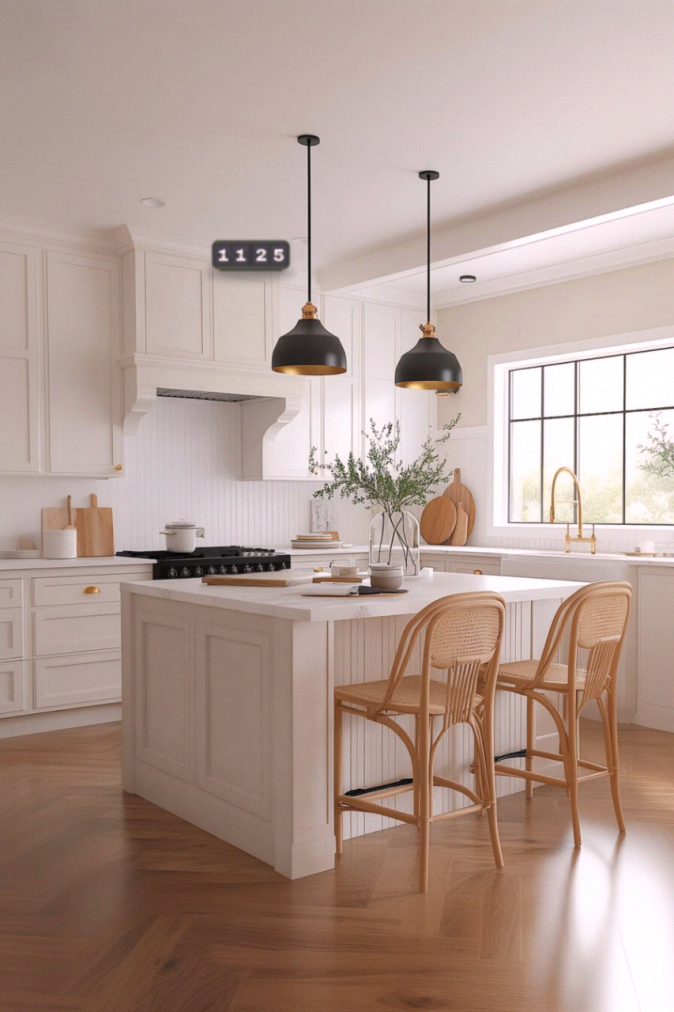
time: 11:25
